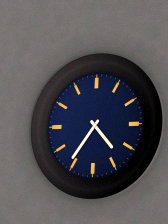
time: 4:36
